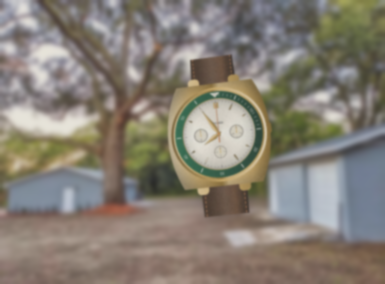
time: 7:55
